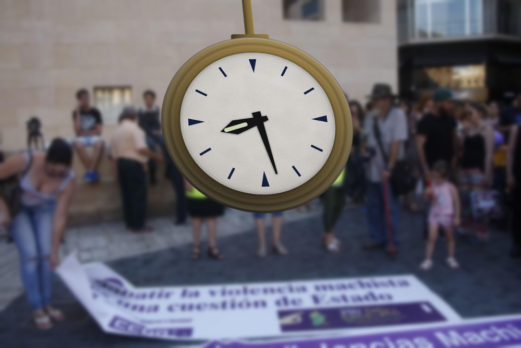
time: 8:28
